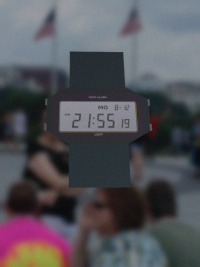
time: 21:55:19
